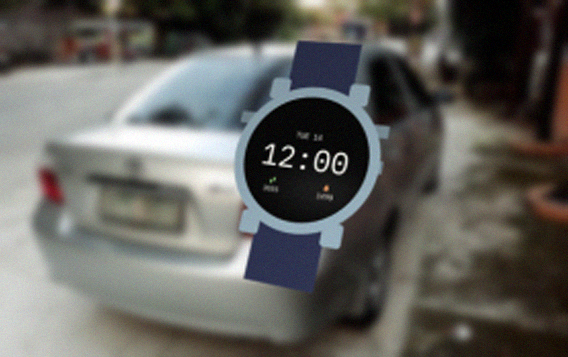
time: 12:00
